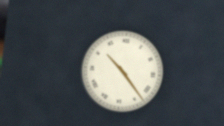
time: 10:23
